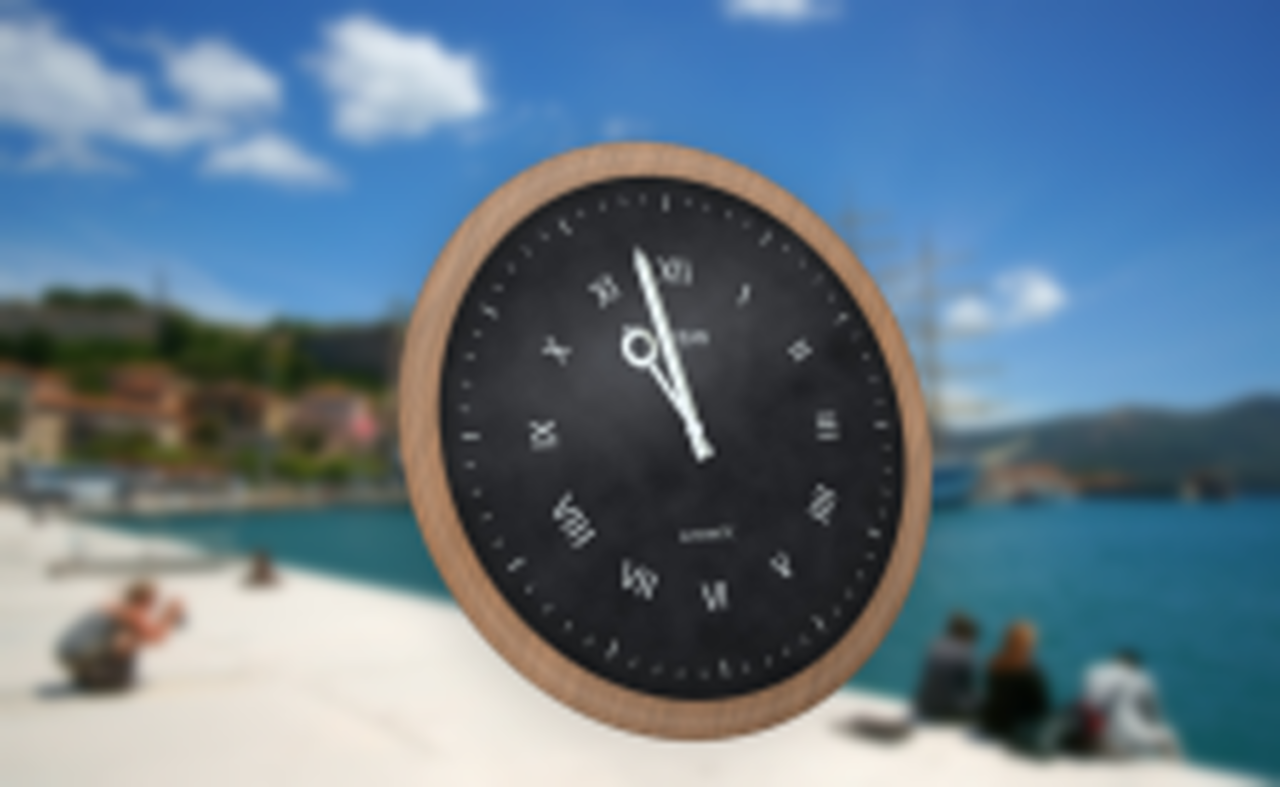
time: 10:58
